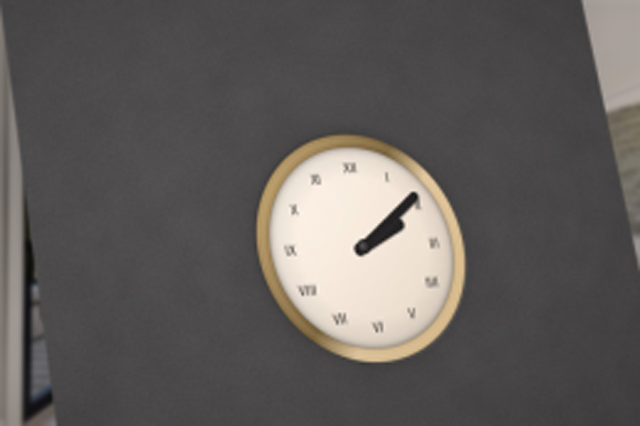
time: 2:09
